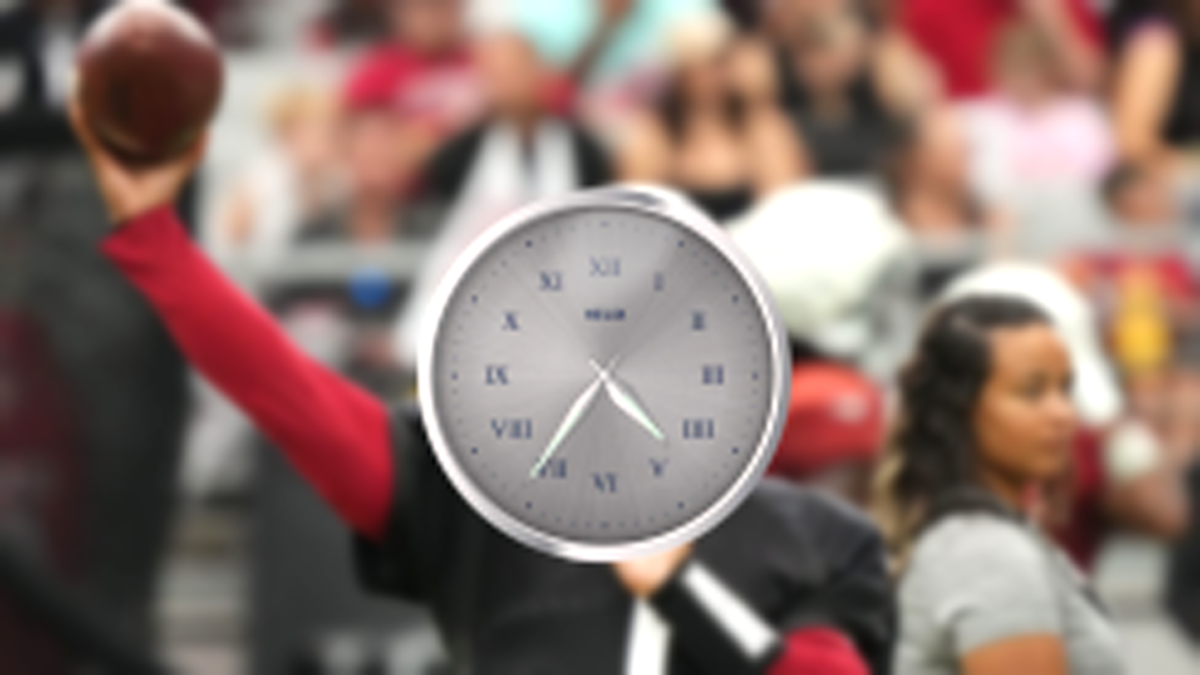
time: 4:36
